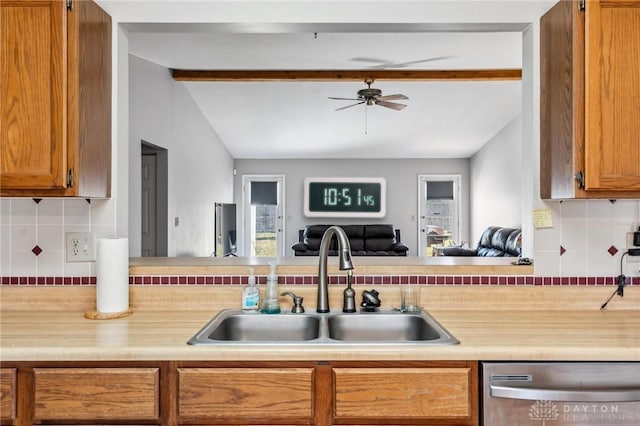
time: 10:51
